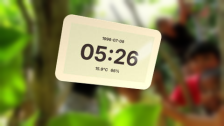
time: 5:26
